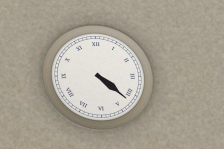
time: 4:22
